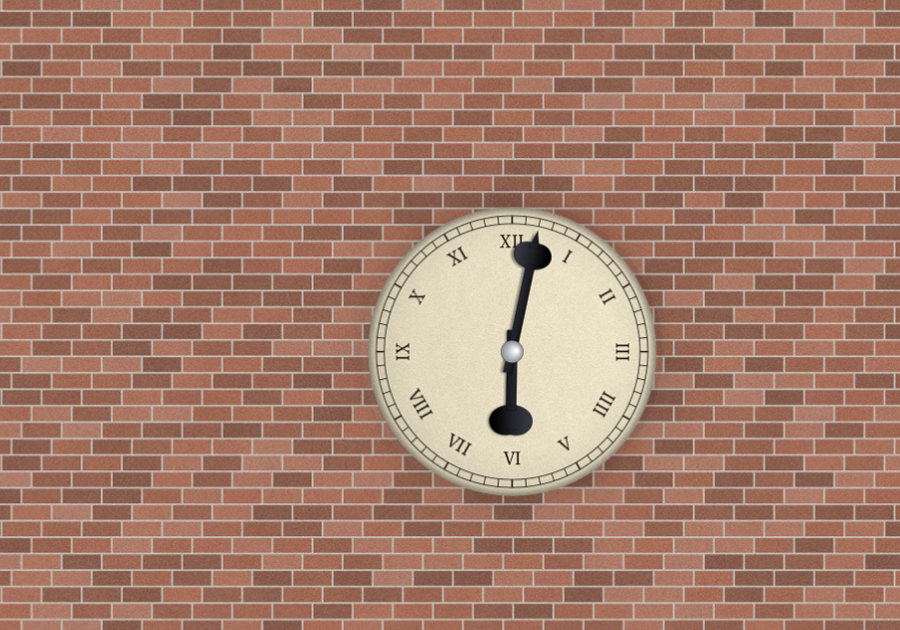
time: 6:02
